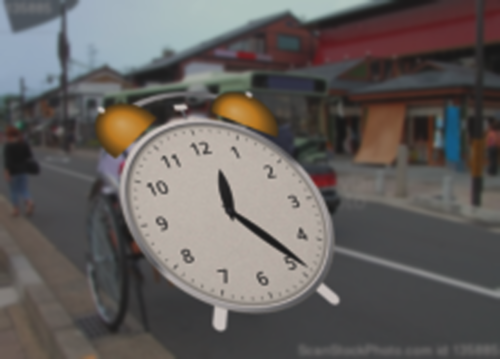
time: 12:24
